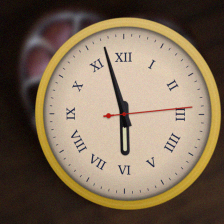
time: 5:57:14
